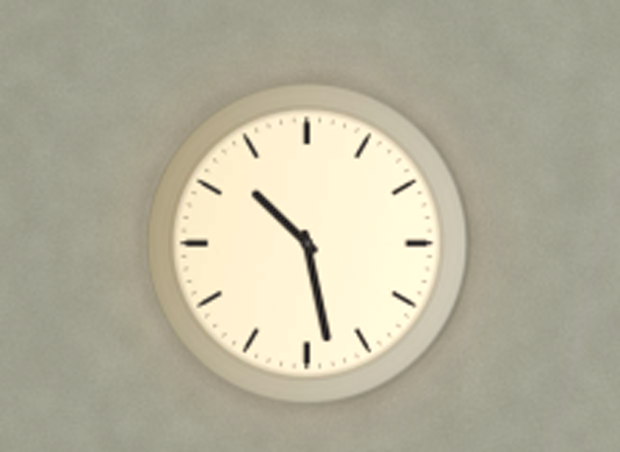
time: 10:28
